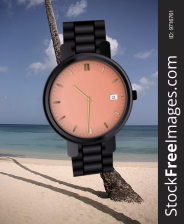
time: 10:31
